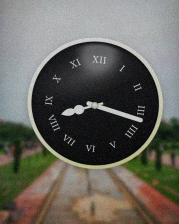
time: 8:17
